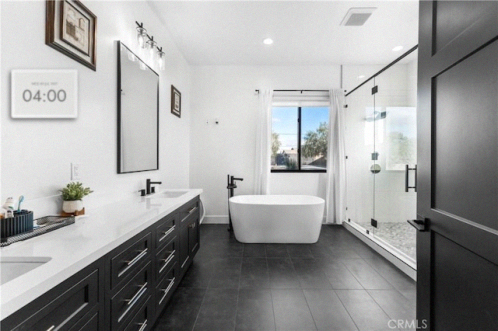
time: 4:00
